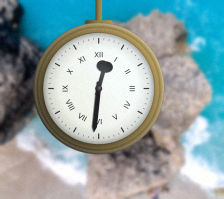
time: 12:31
